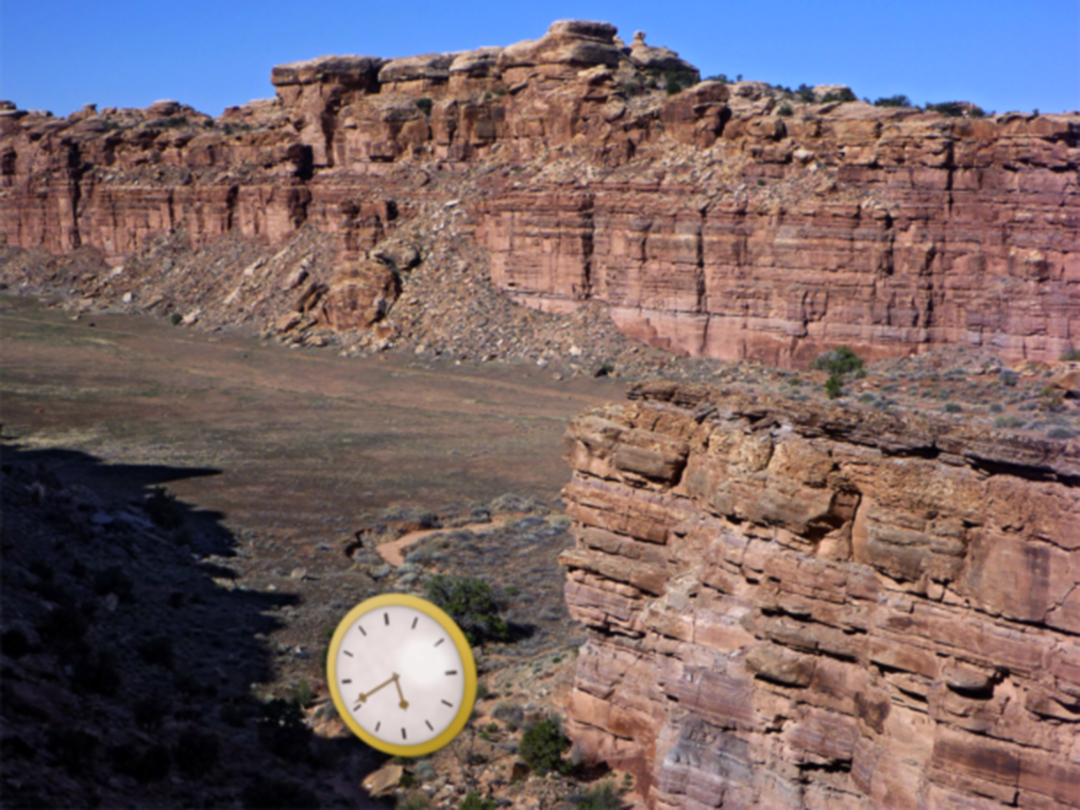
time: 5:41
